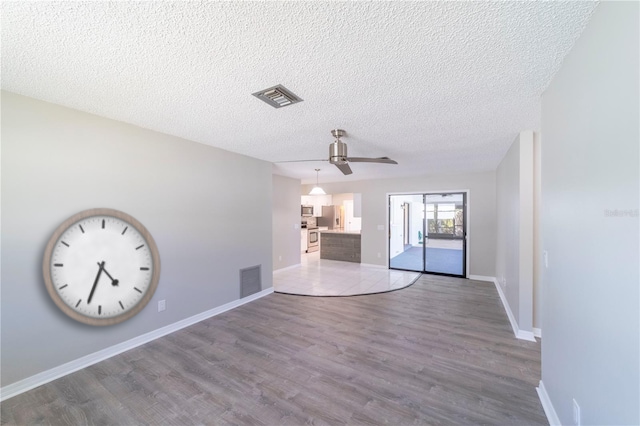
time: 4:33
